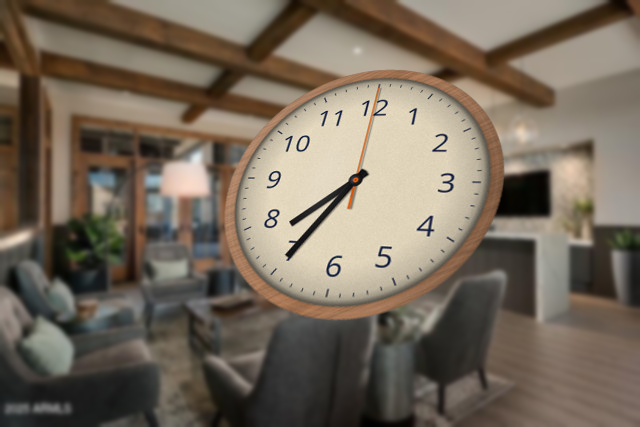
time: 7:35:00
